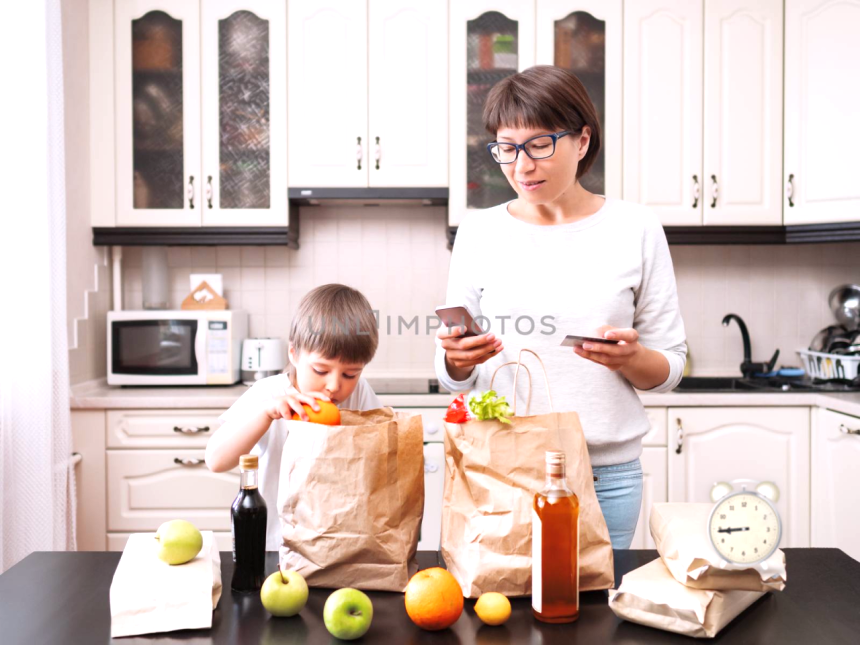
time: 8:44
